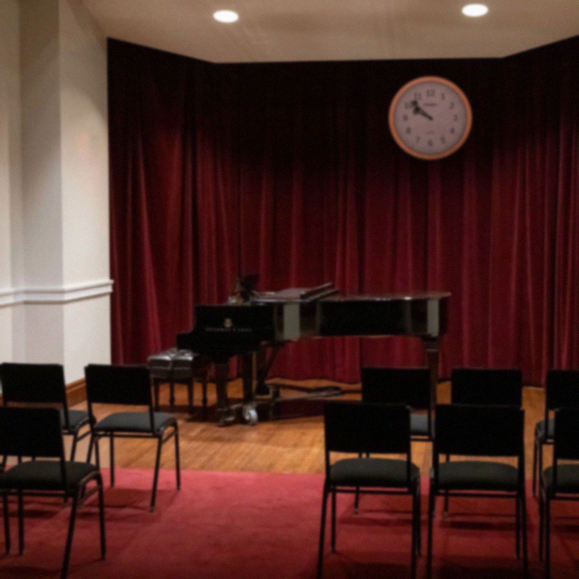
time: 9:52
